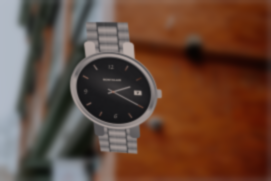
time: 2:20
